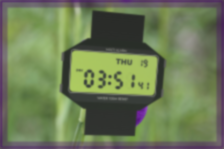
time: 3:51
